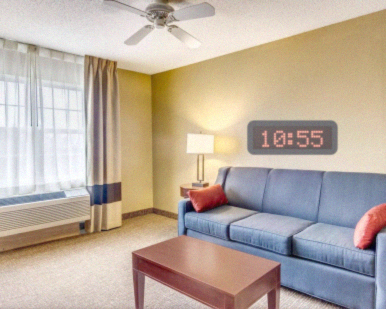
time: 10:55
